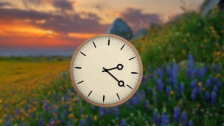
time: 2:21
